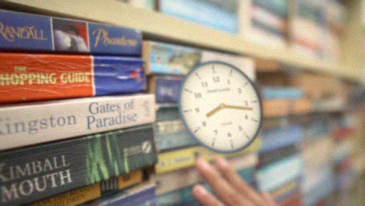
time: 8:17
